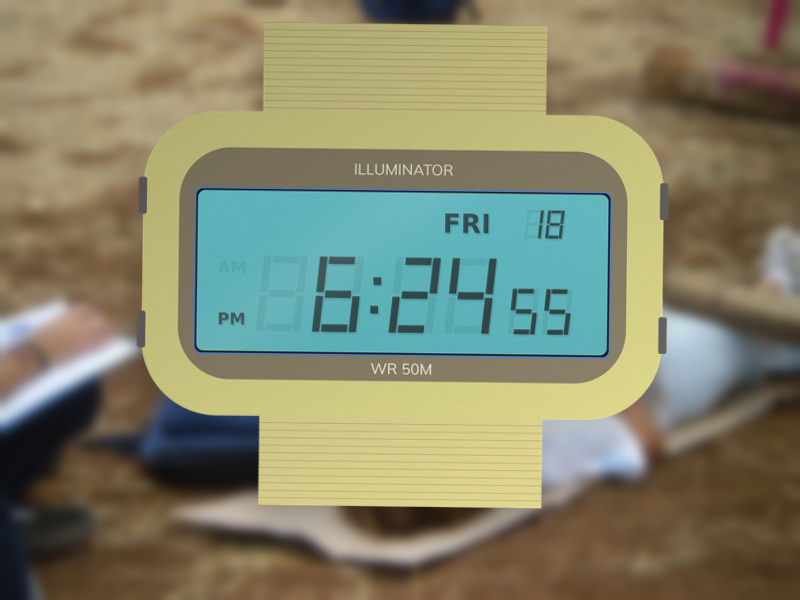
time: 6:24:55
